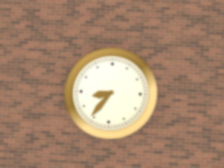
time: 8:36
